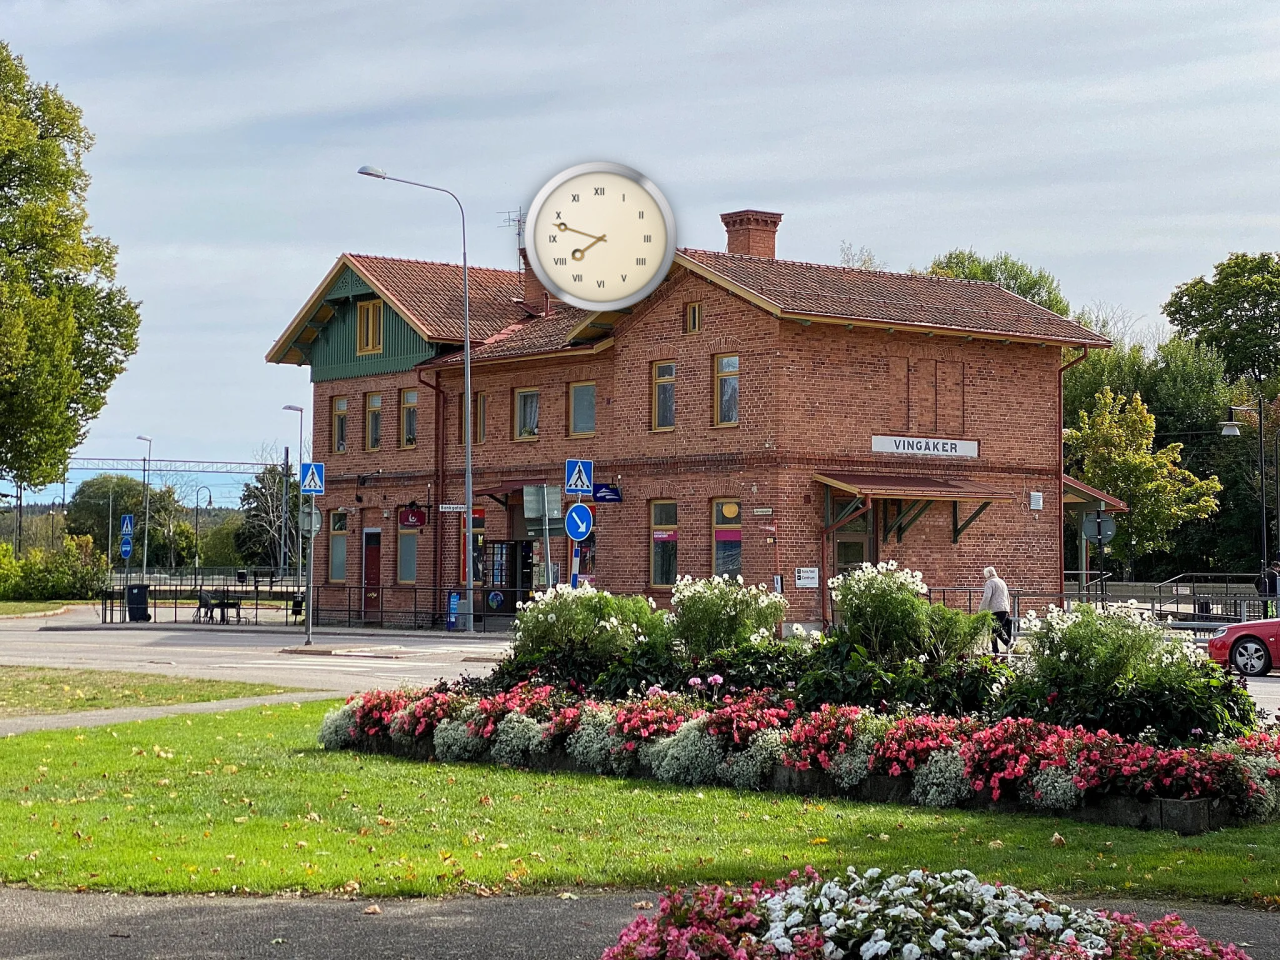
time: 7:48
